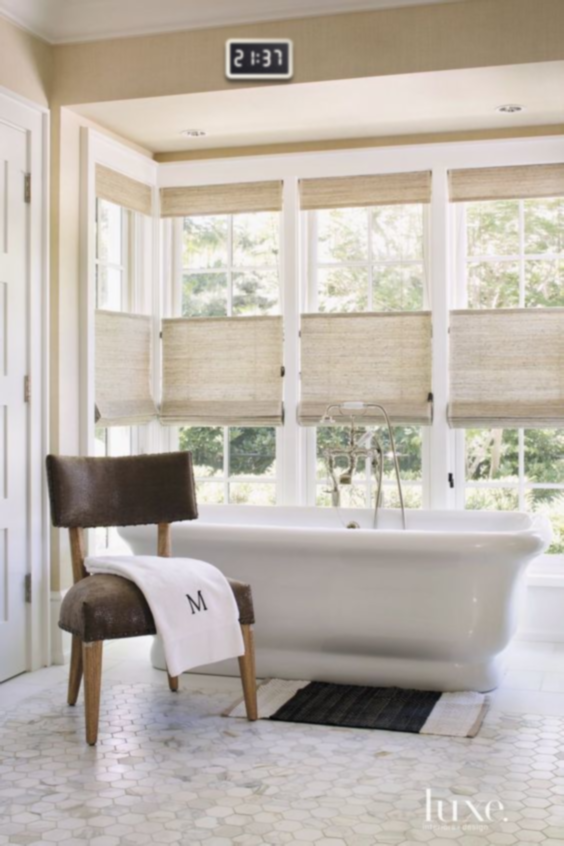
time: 21:37
